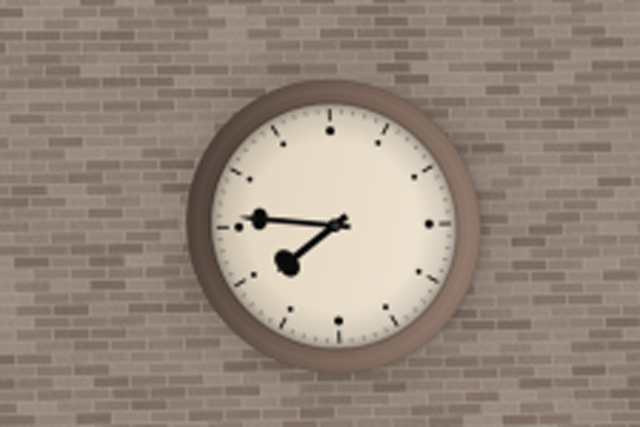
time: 7:46
